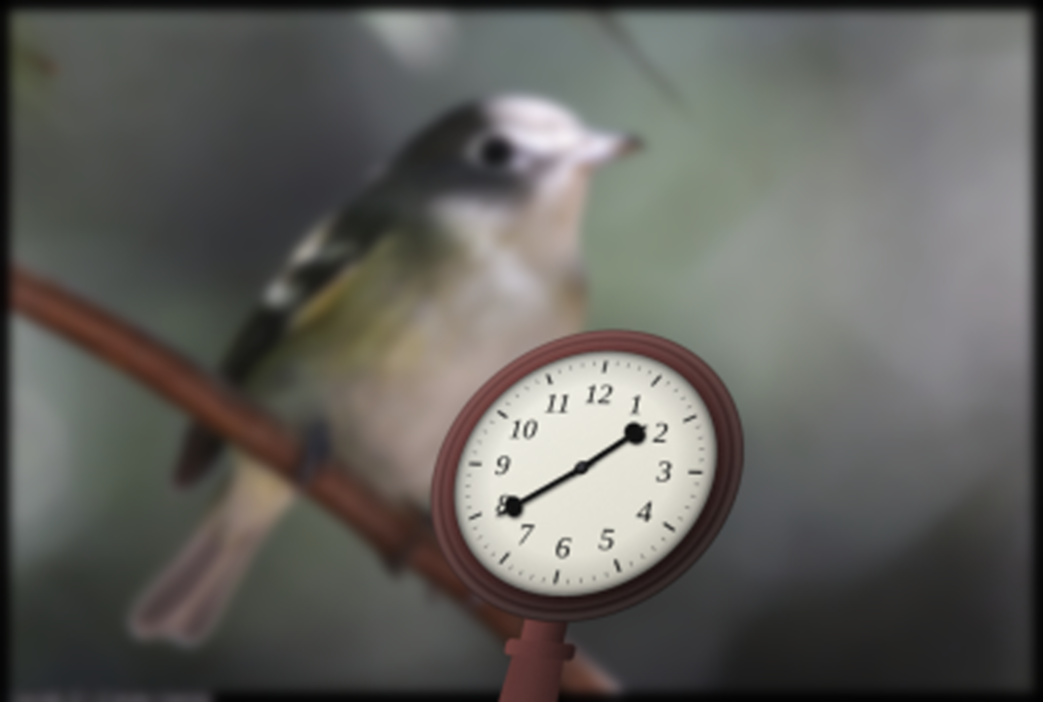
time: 1:39
